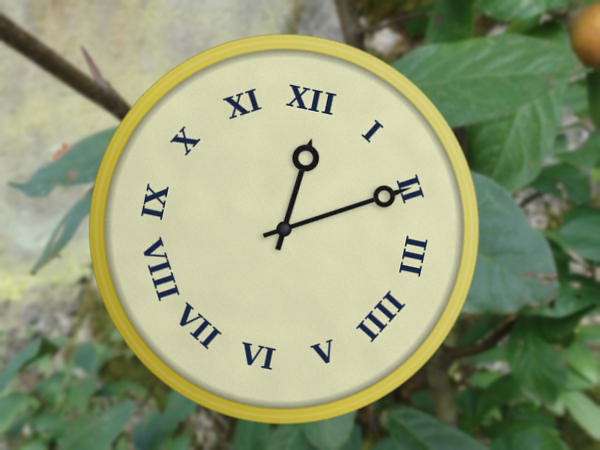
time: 12:10
